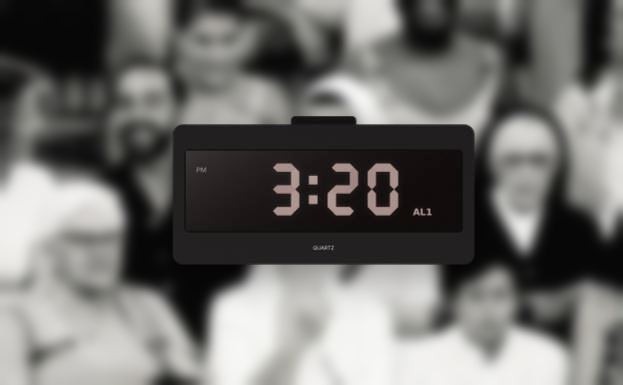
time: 3:20
